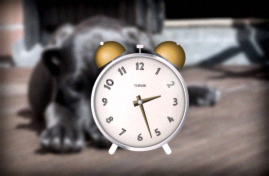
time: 2:27
